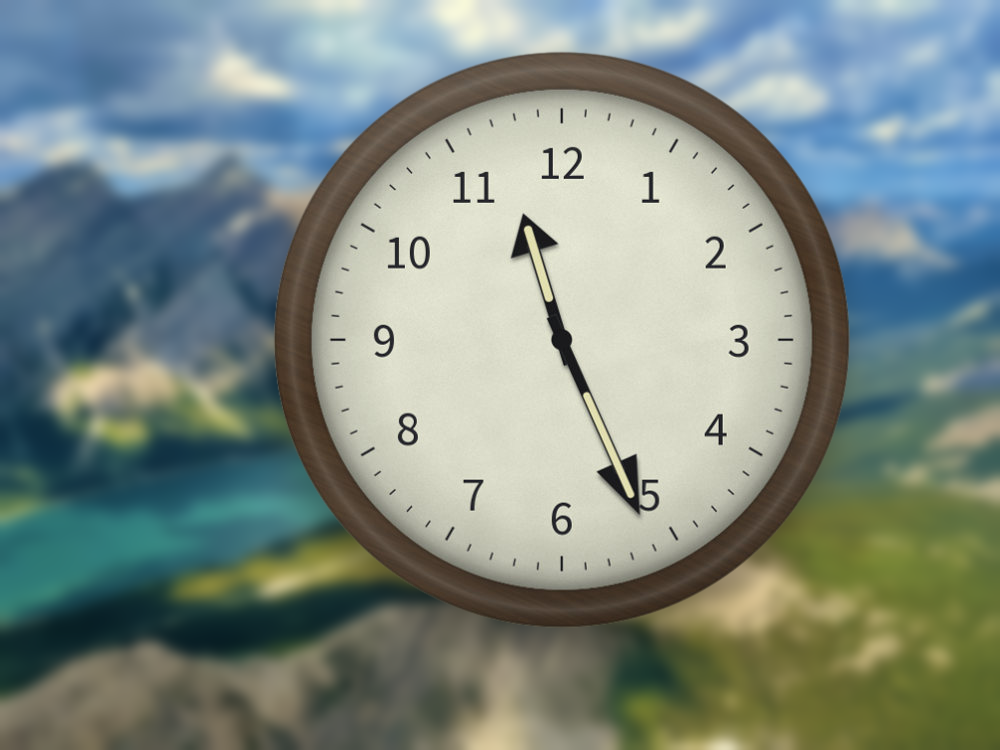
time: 11:26
